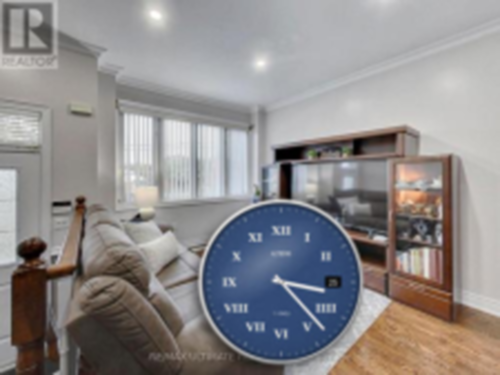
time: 3:23
